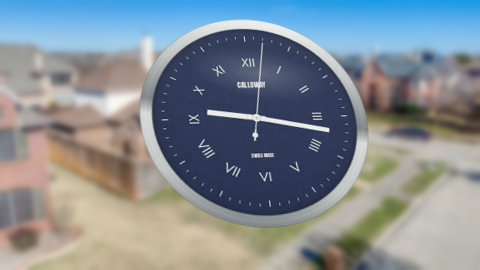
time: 9:17:02
